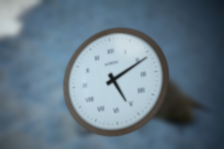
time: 5:11
